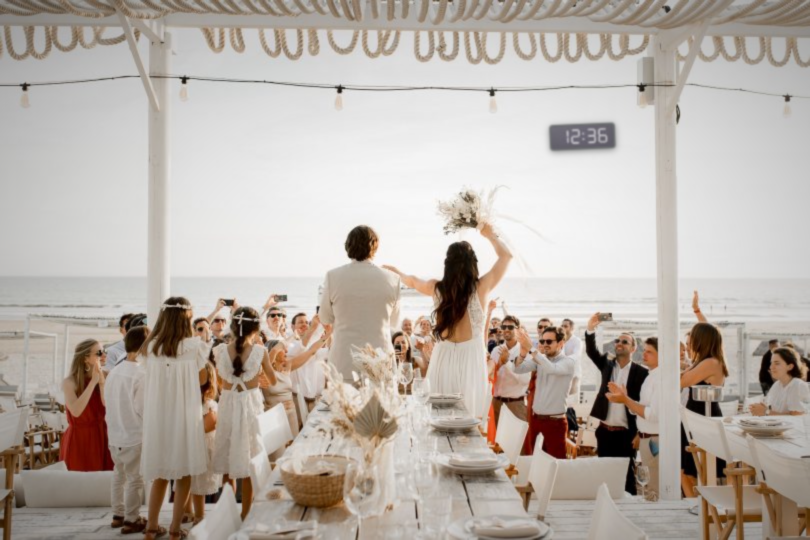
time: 12:36
